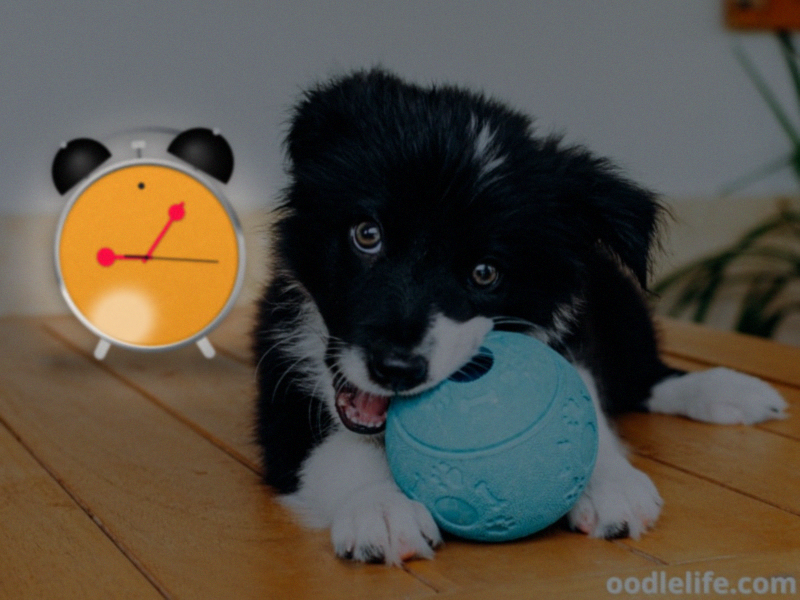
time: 9:06:16
